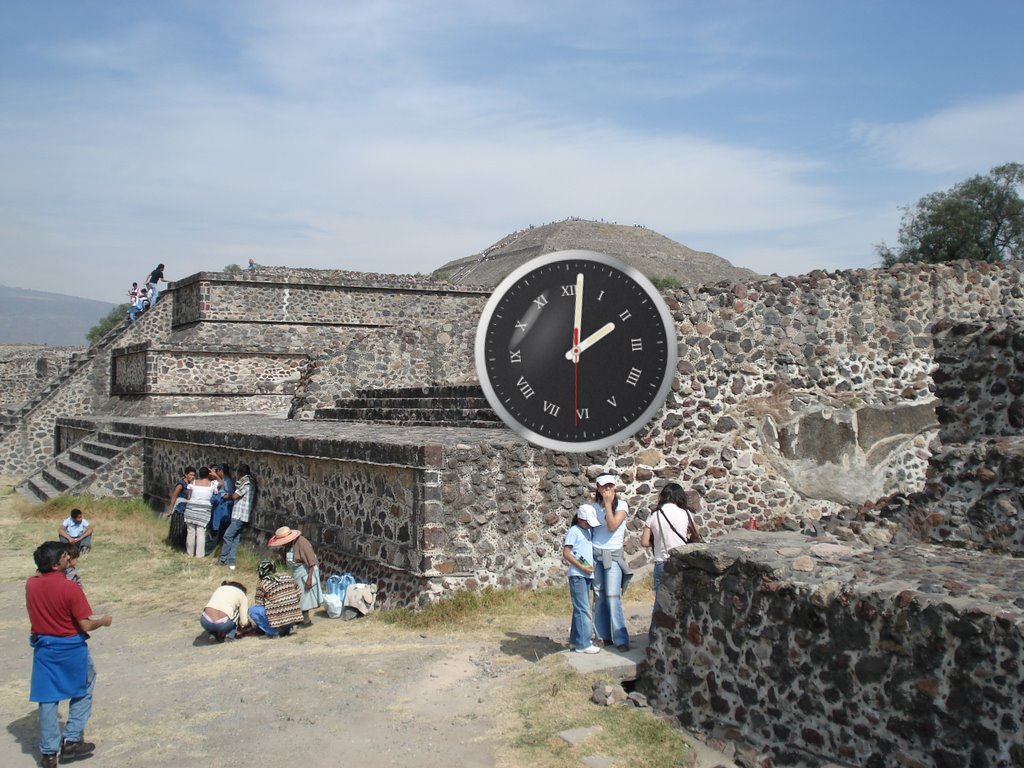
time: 2:01:31
